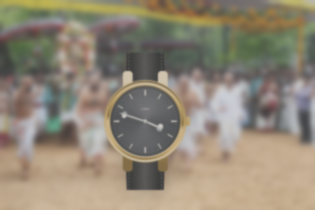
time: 3:48
